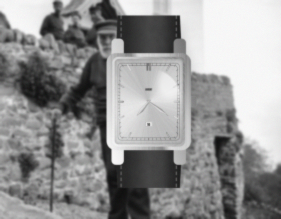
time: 7:21
